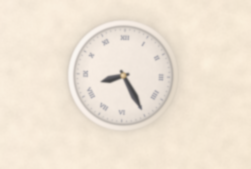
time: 8:25
